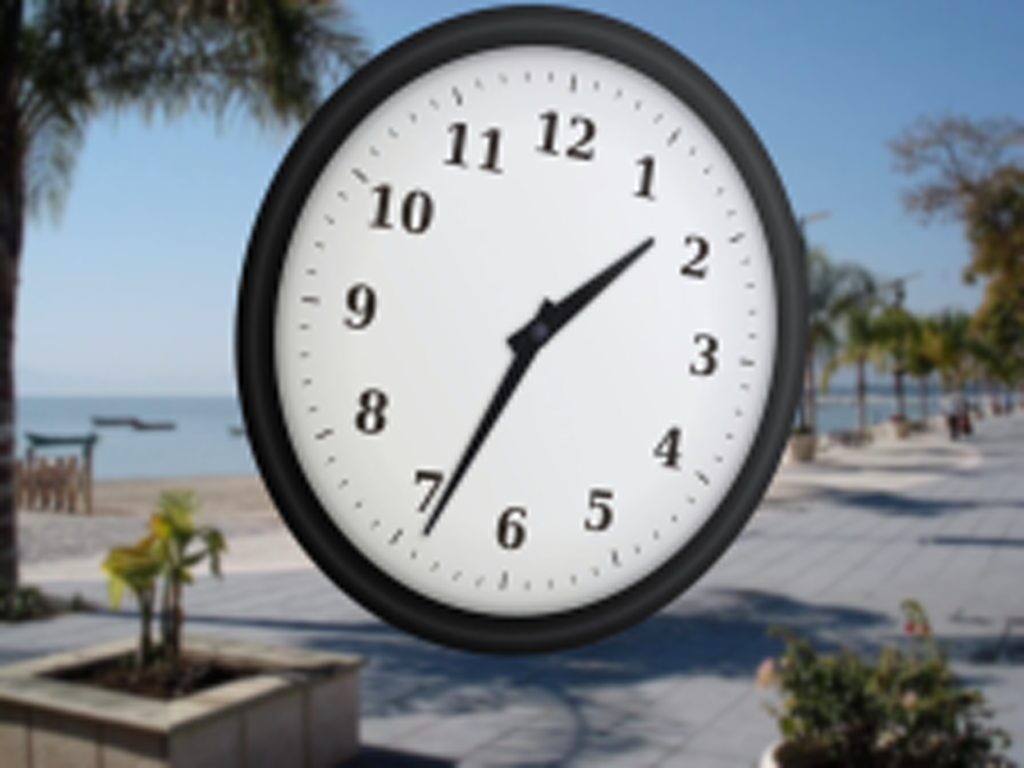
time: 1:34
